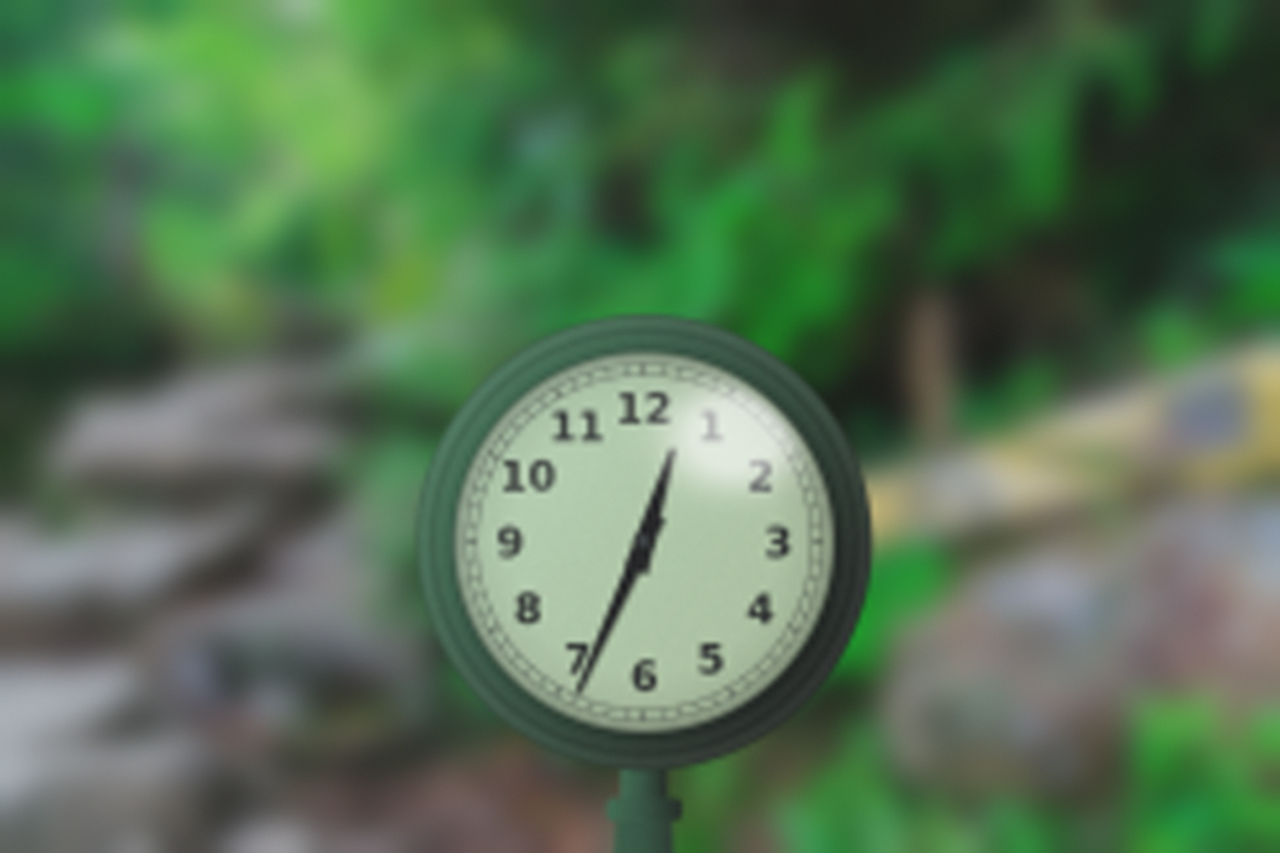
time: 12:34
